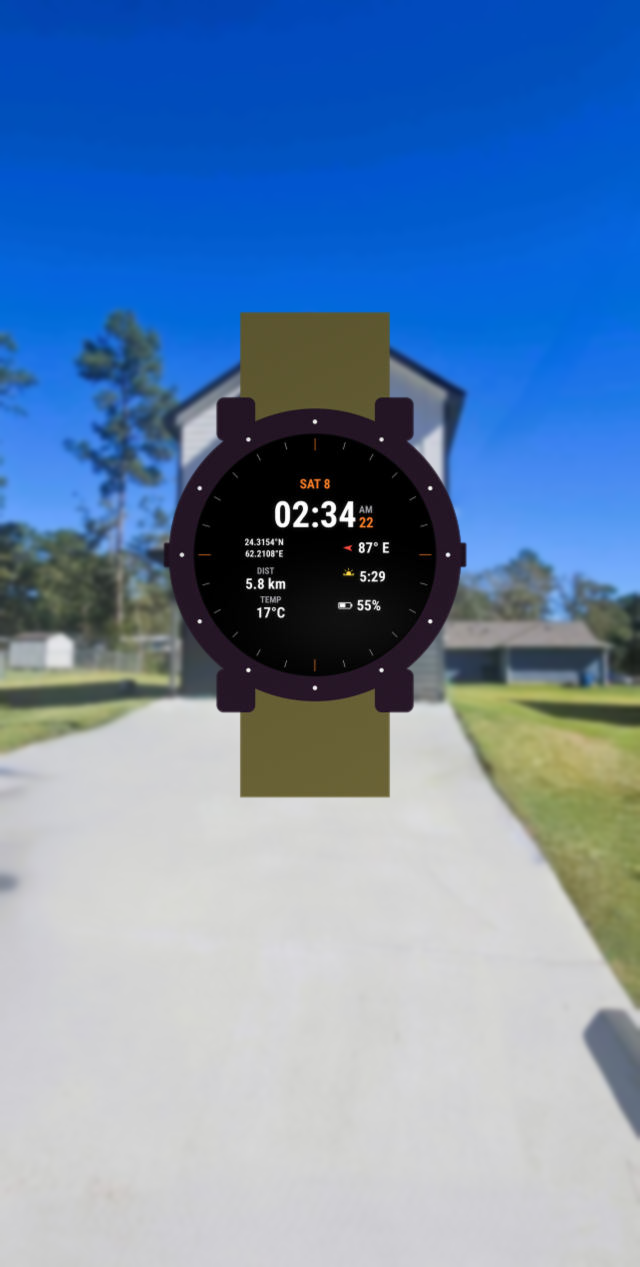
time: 2:34:22
